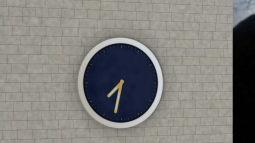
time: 7:32
